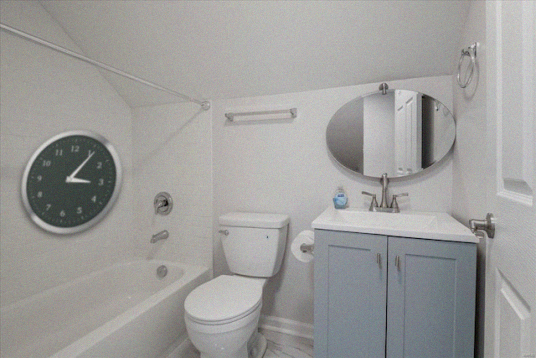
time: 3:06
